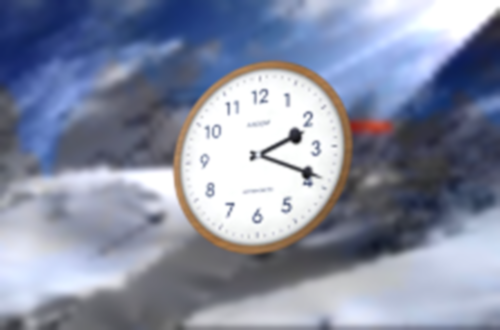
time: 2:19
